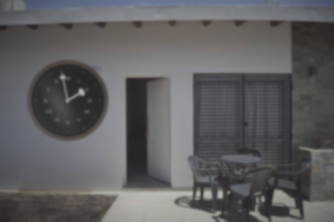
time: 1:58
